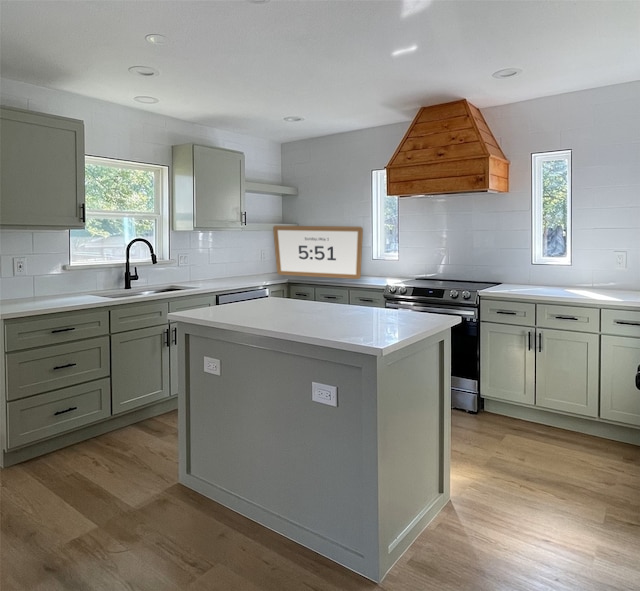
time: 5:51
